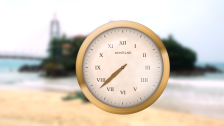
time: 7:38
